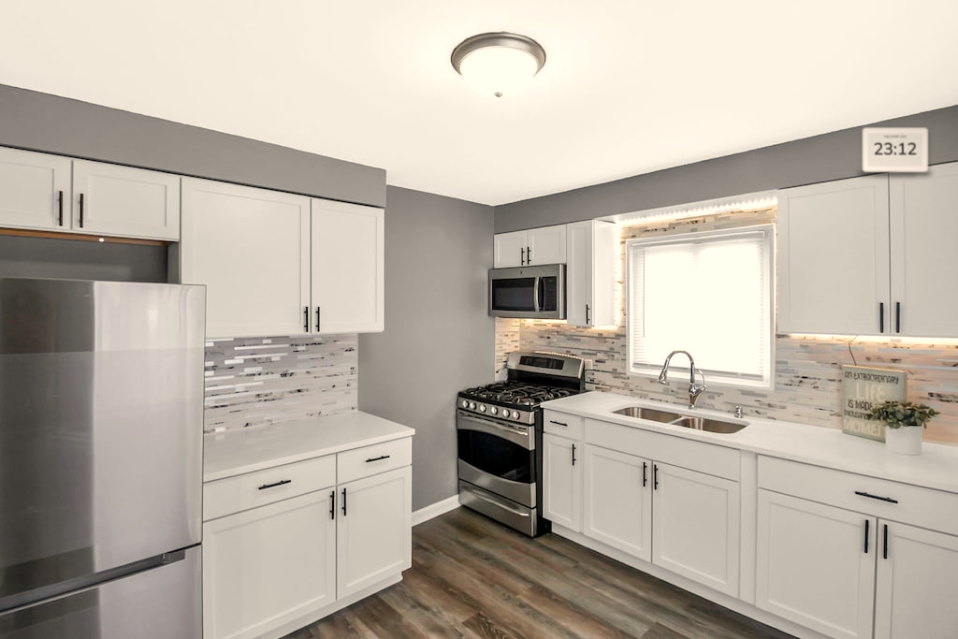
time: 23:12
